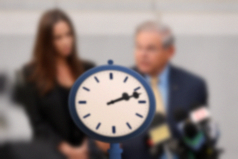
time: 2:12
